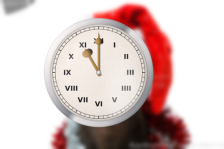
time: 11:00
